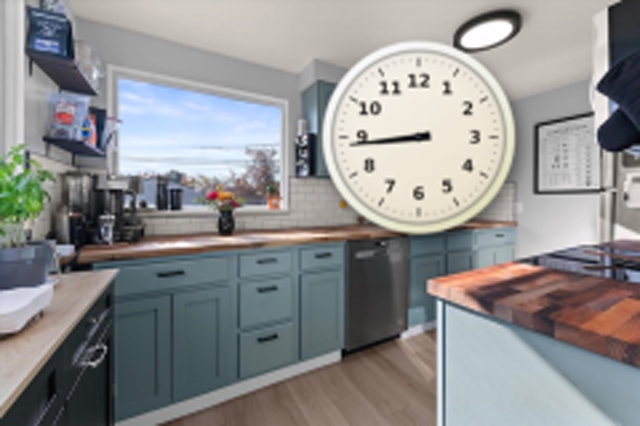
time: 8:44
